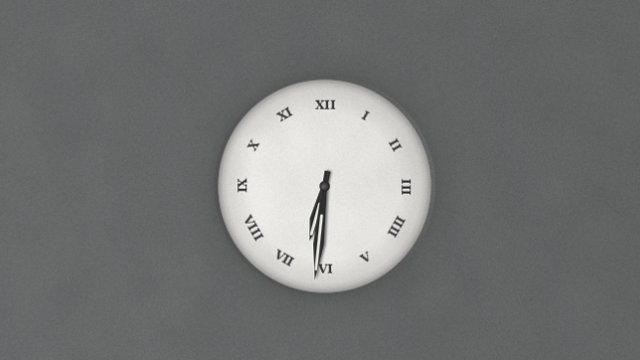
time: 6:31
